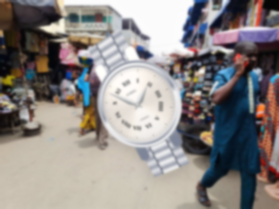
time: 1:53
